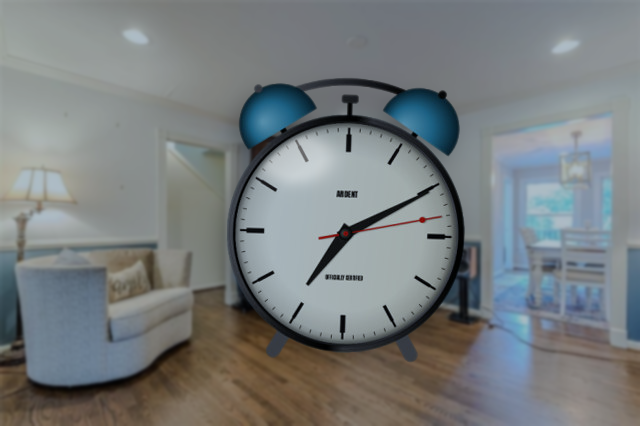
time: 7:10:13
